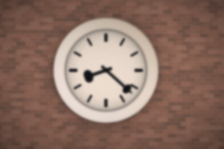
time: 8:22
